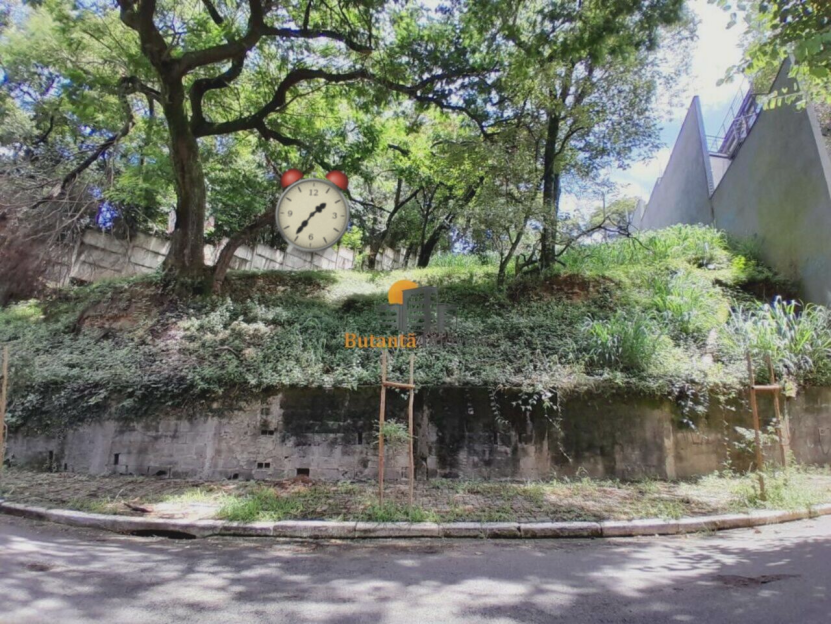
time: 1:36
